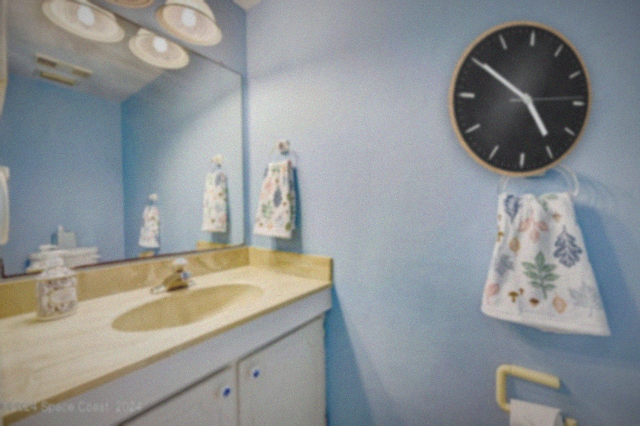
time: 4:50:14
